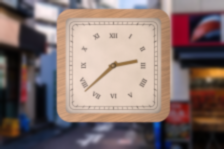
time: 2:38
